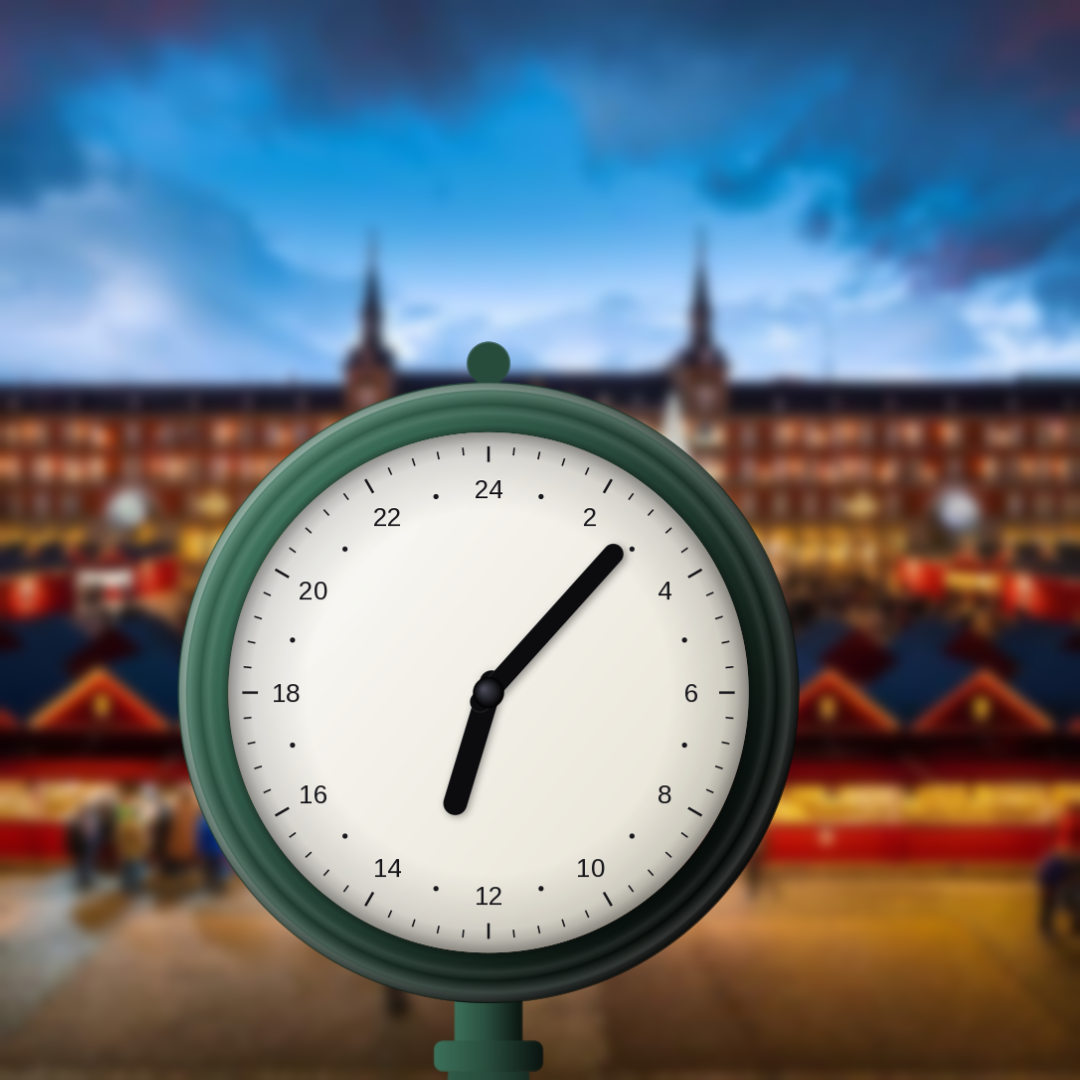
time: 13:07
